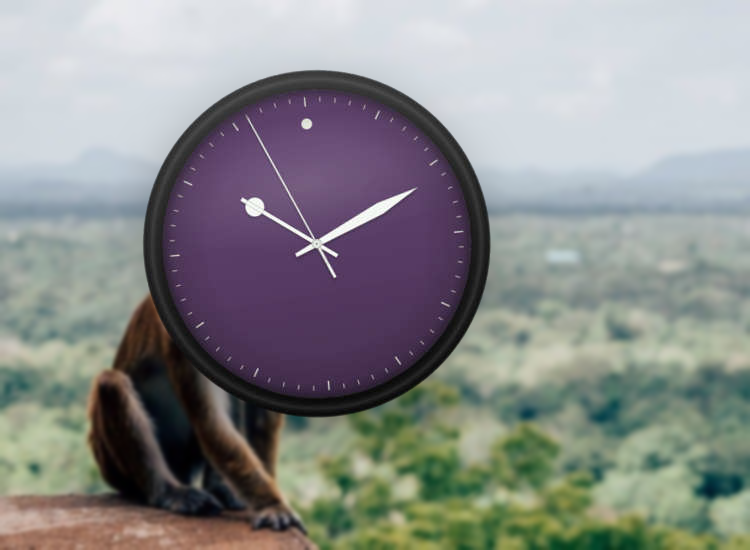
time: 10:10:56
